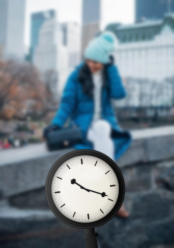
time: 10:19
